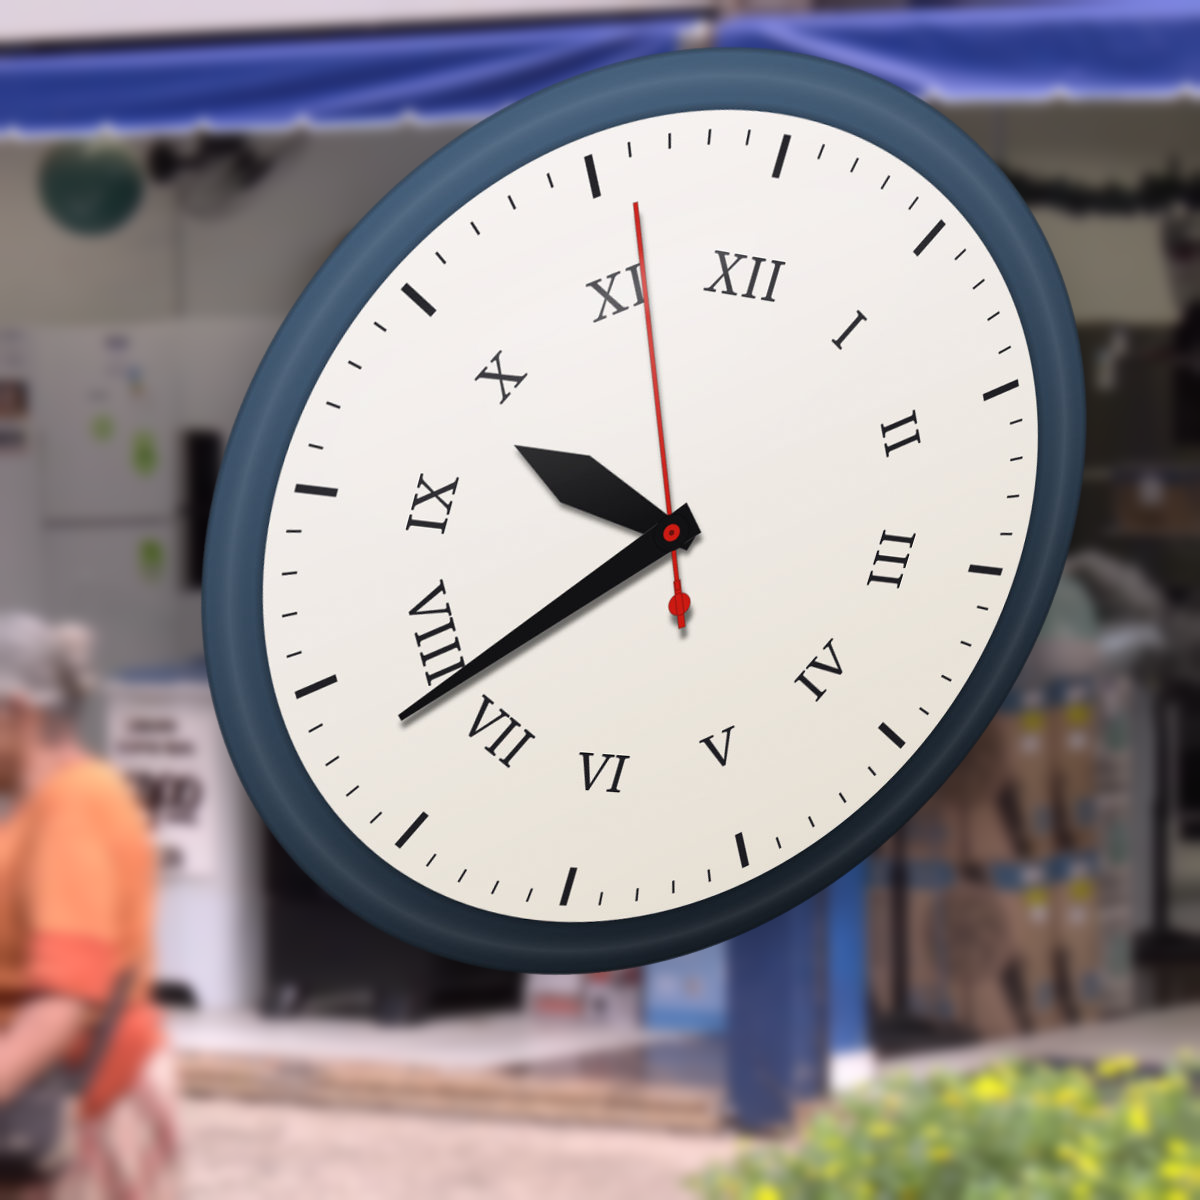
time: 9:37:56
